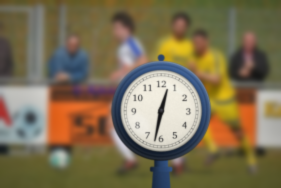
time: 12:32
